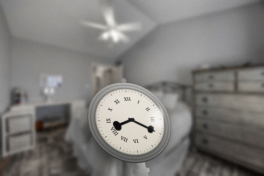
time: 8:20
